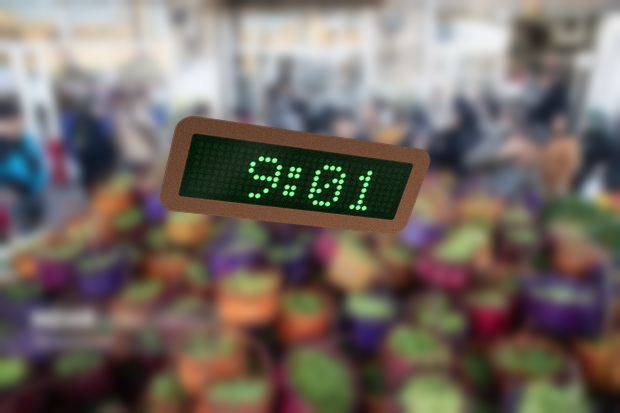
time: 9:01
